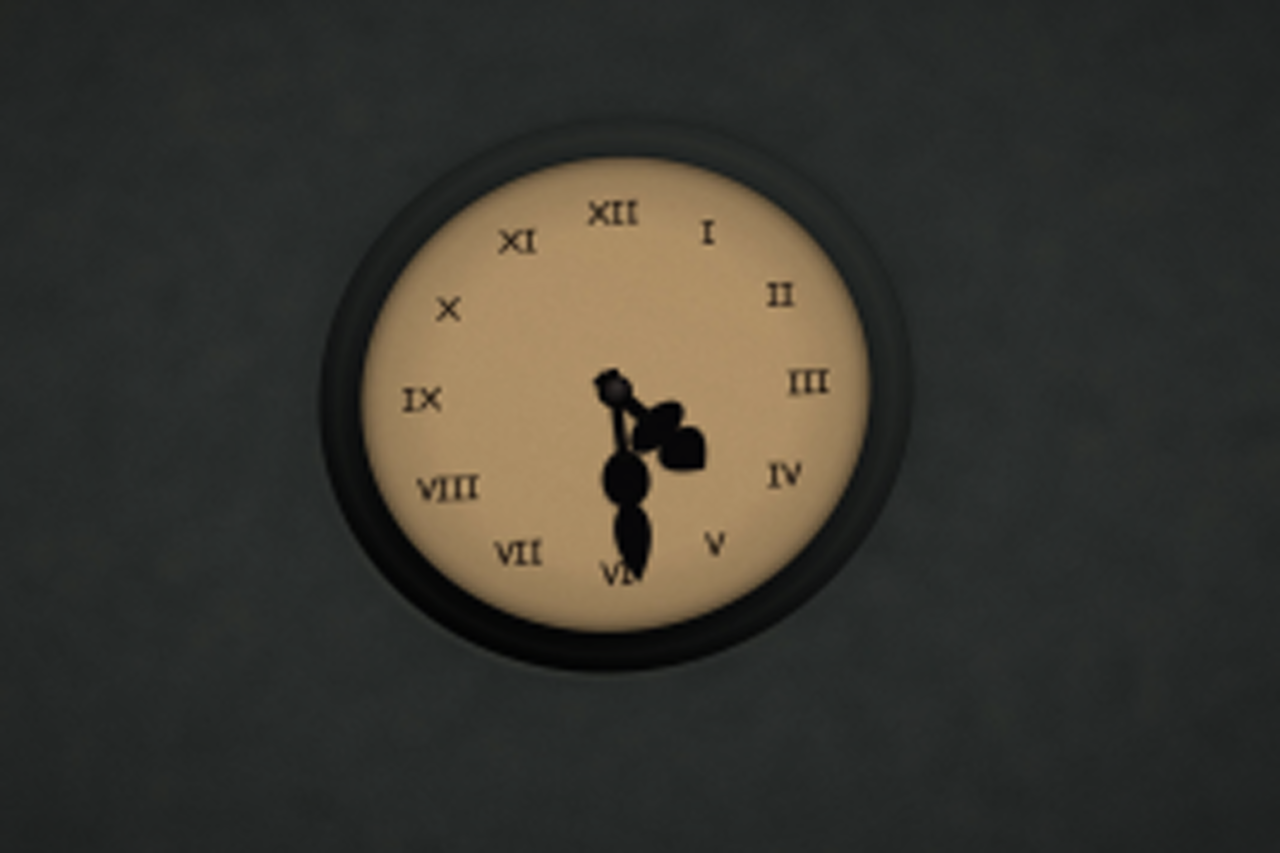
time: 4:29
